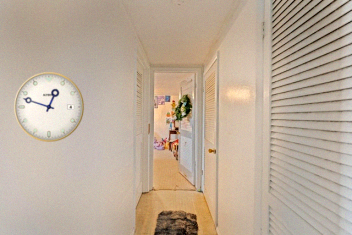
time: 12:48
